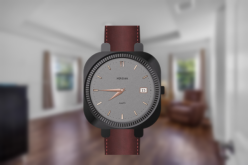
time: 7:45
